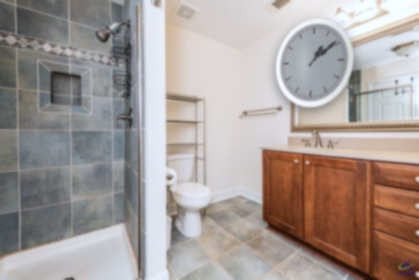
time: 1:09
